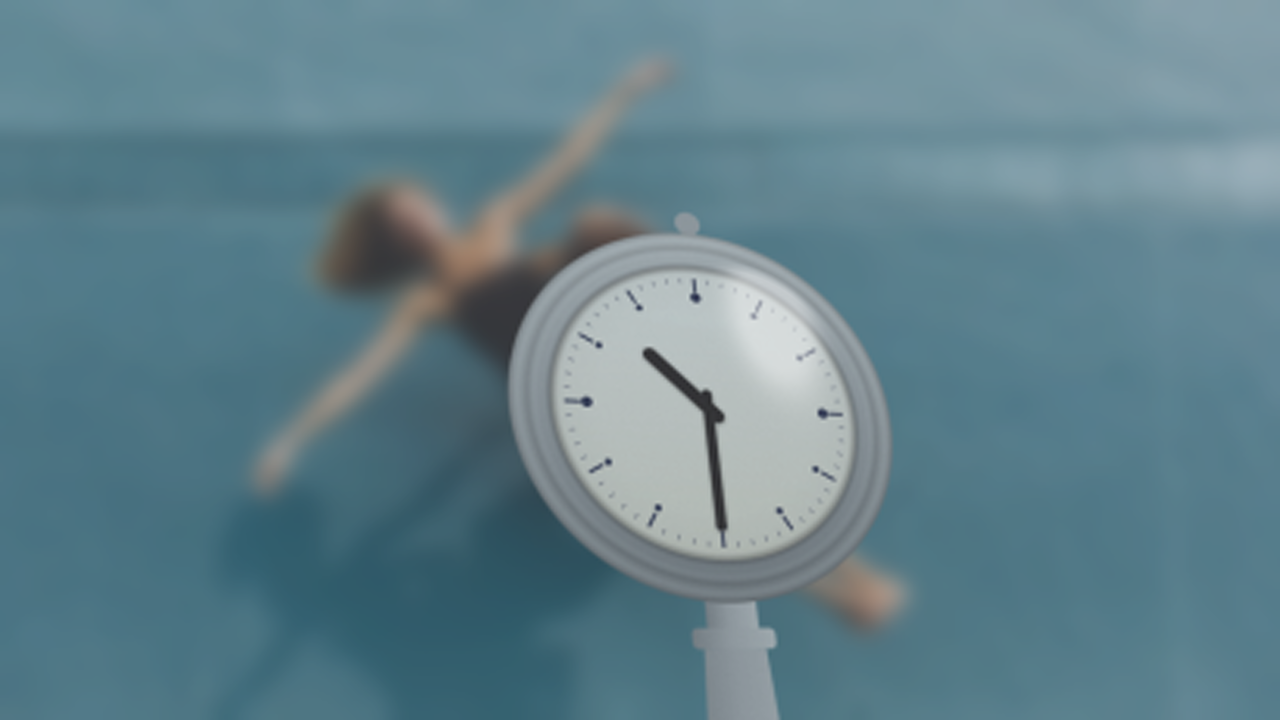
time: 10:30
